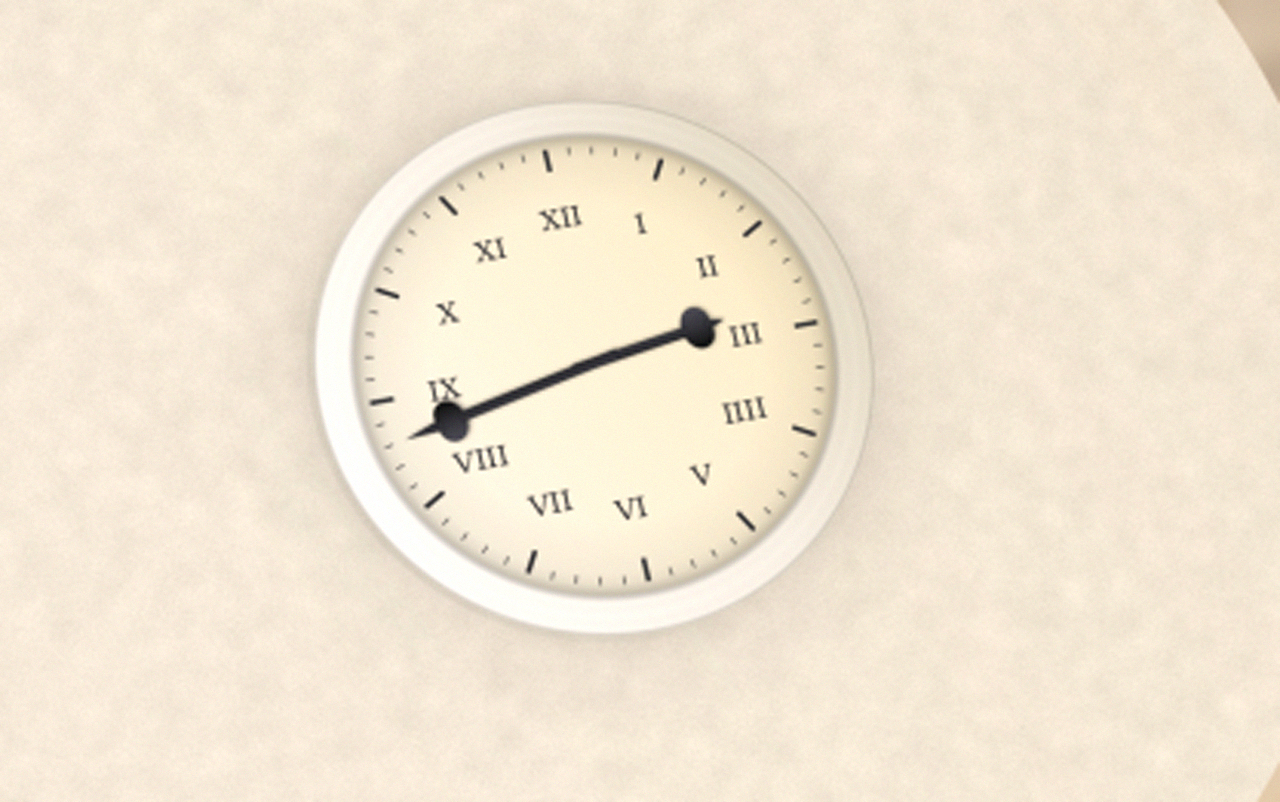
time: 2:43
